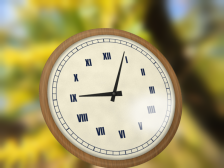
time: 9:04
